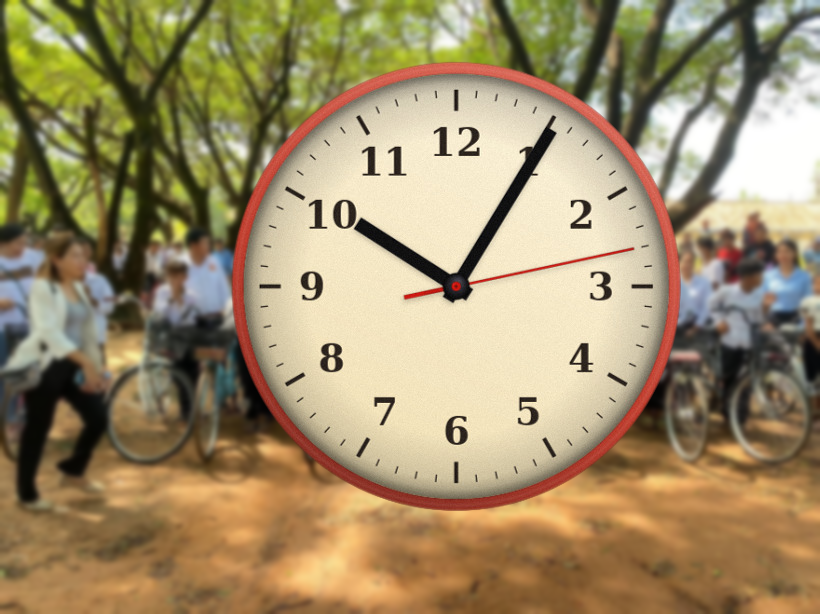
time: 10:05:13
